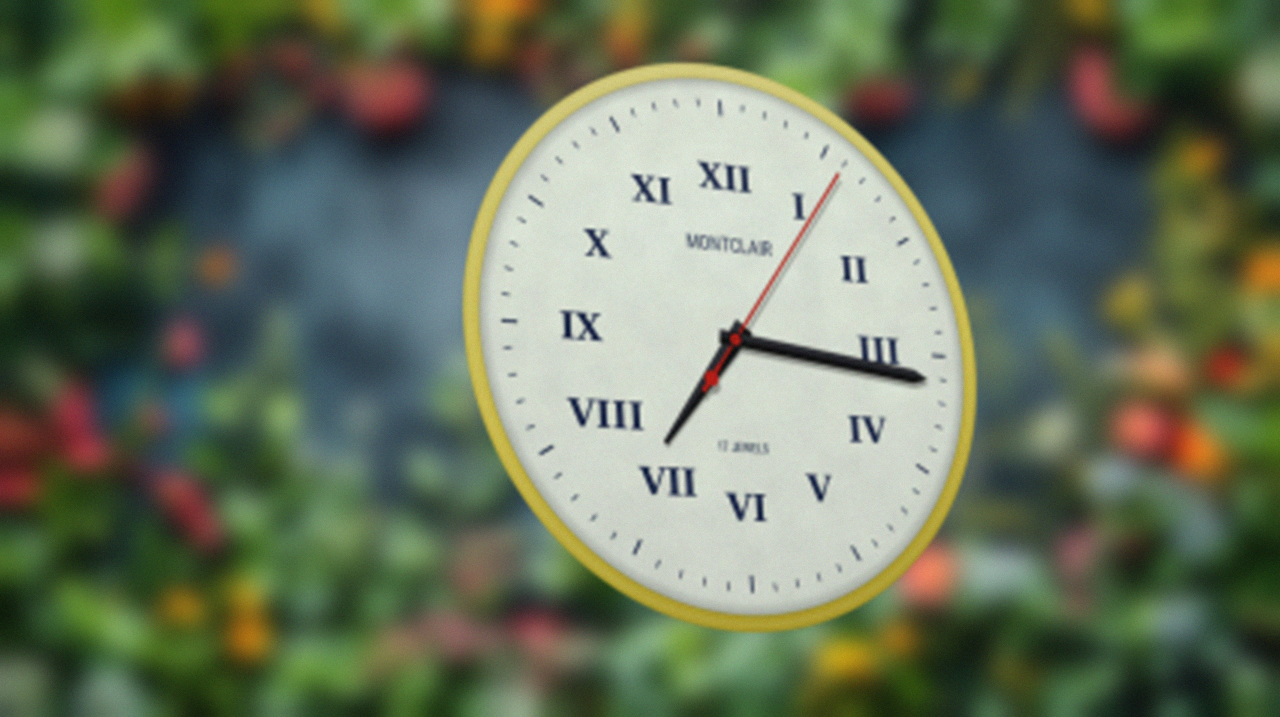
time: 7:16:06
